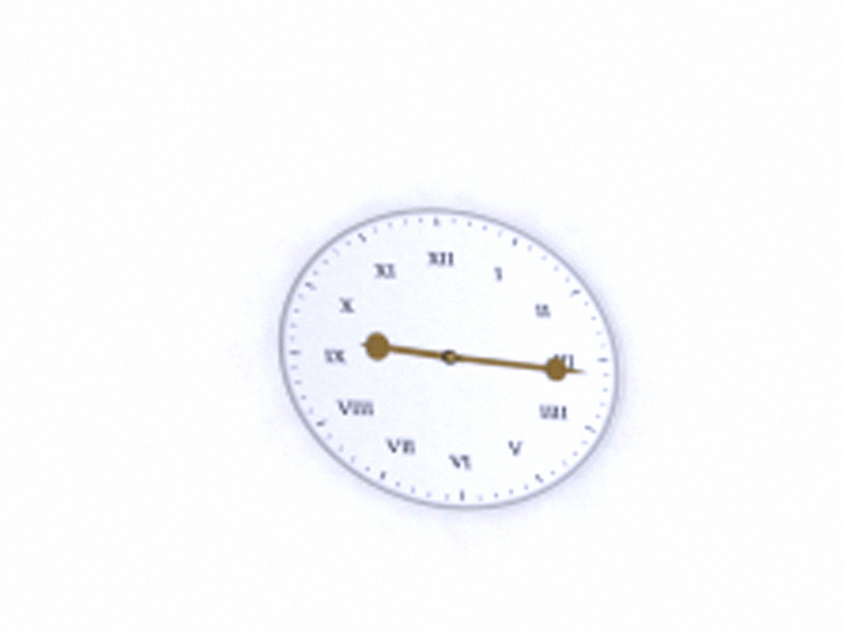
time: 9:16
